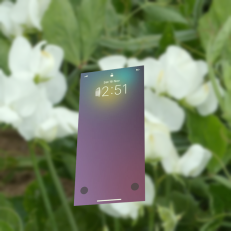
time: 12:51
